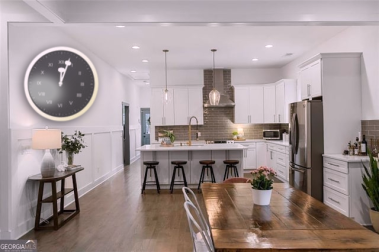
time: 12:03
